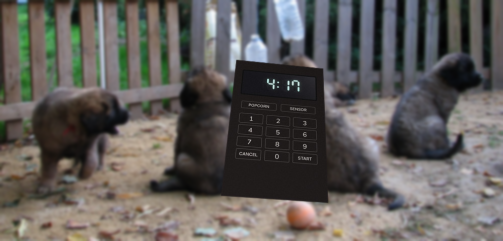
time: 4:17
